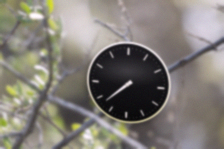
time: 7:38
